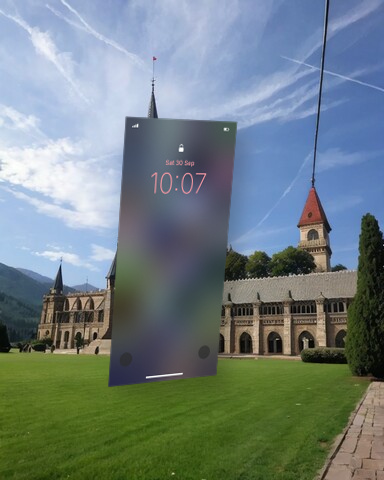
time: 10:07
